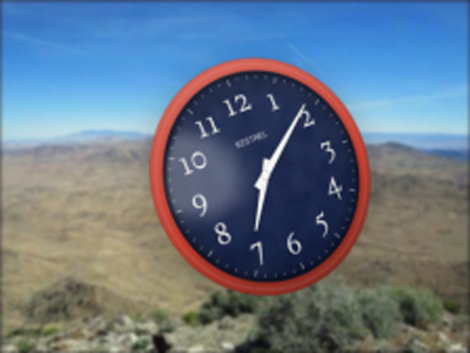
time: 7:09
